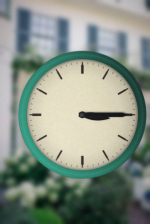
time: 3:15
